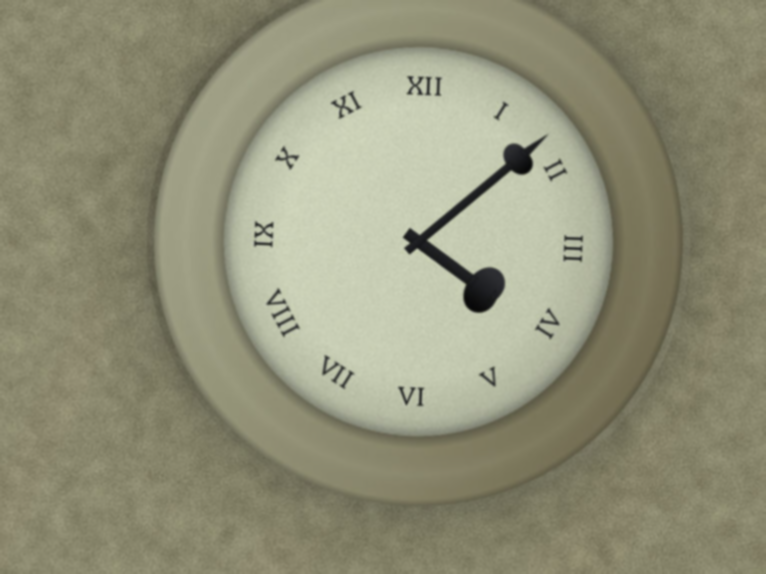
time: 4:08
